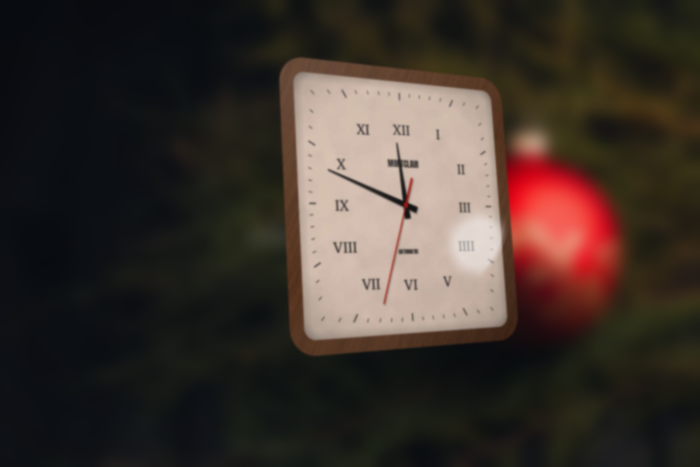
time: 11:48:33
